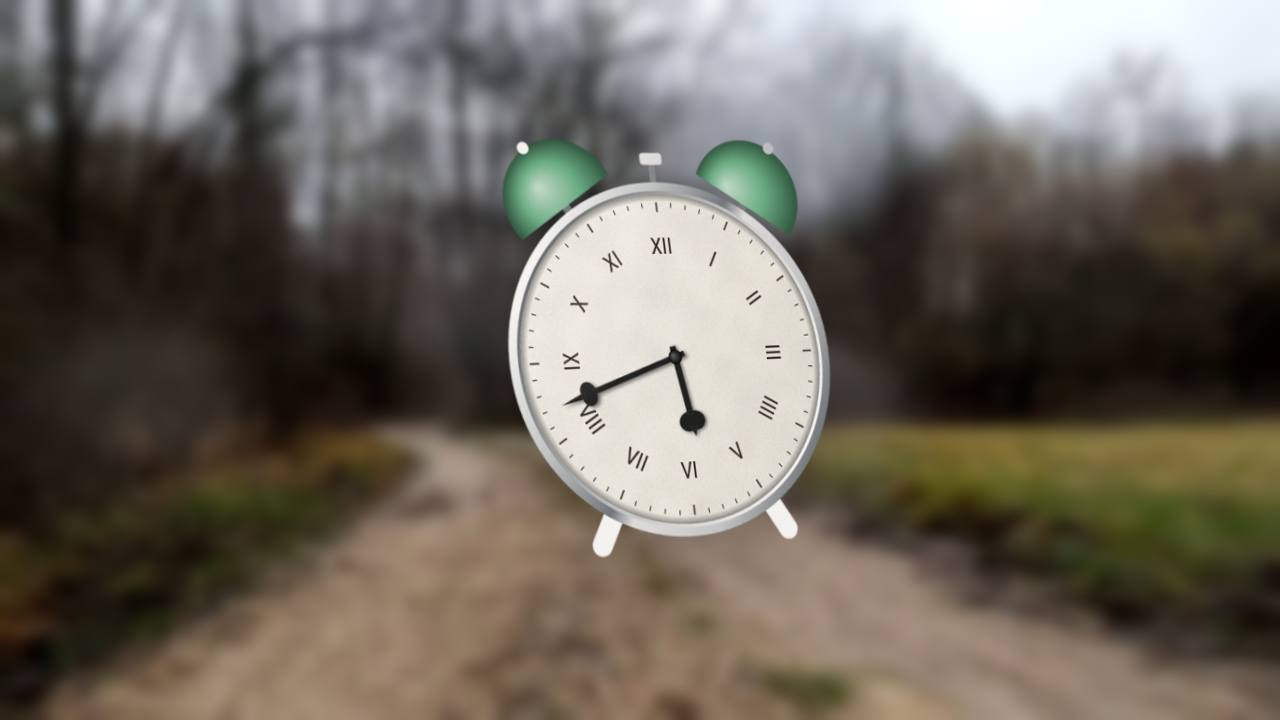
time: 5:42
